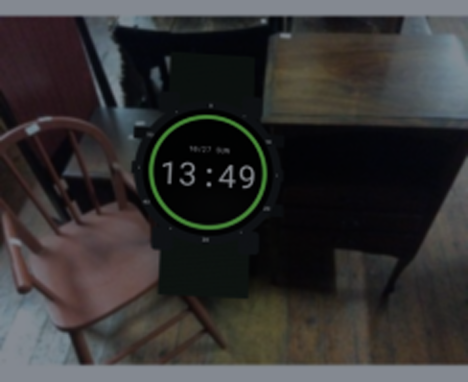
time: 13:49
